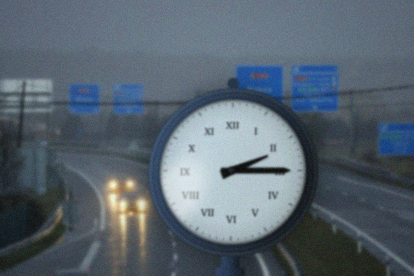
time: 2:15
